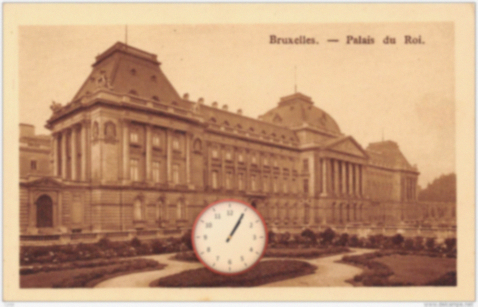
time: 1:05
